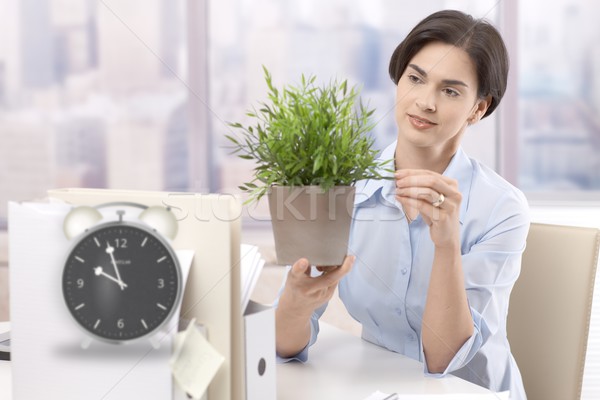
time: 9:57
